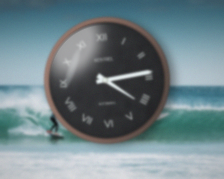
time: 4:14
